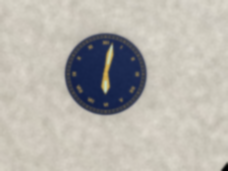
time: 6:02
